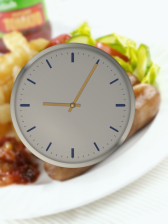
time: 9:05
